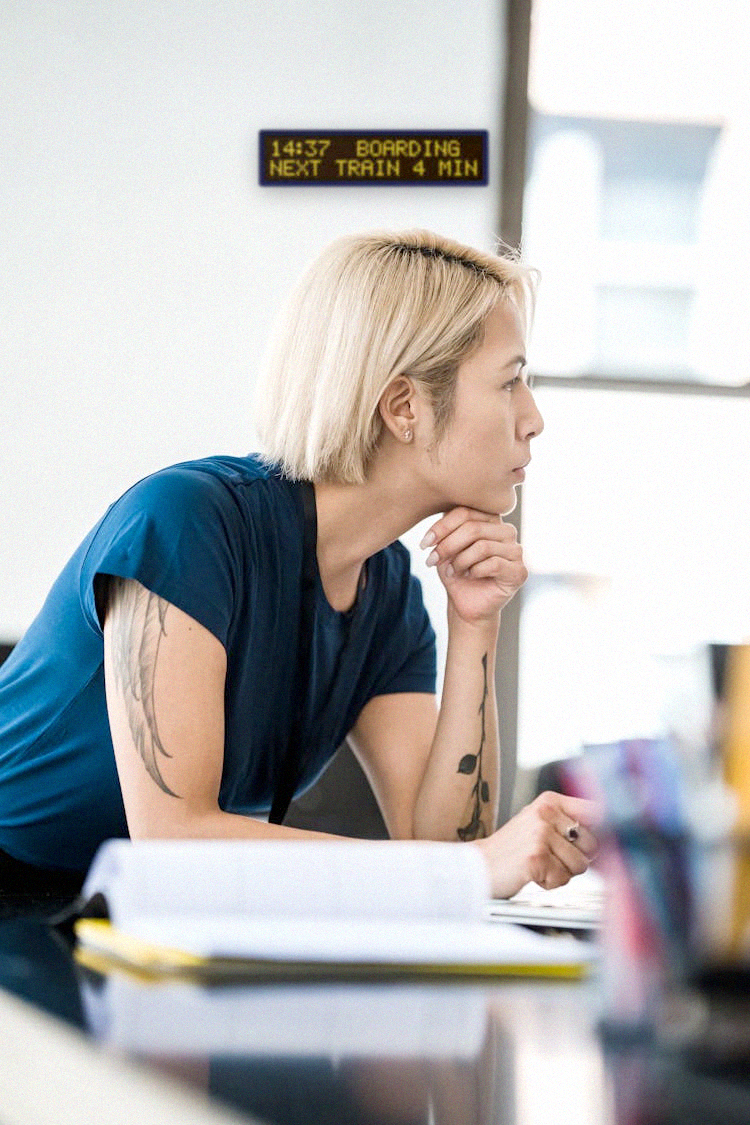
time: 14:37
